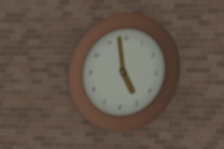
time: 4:58
